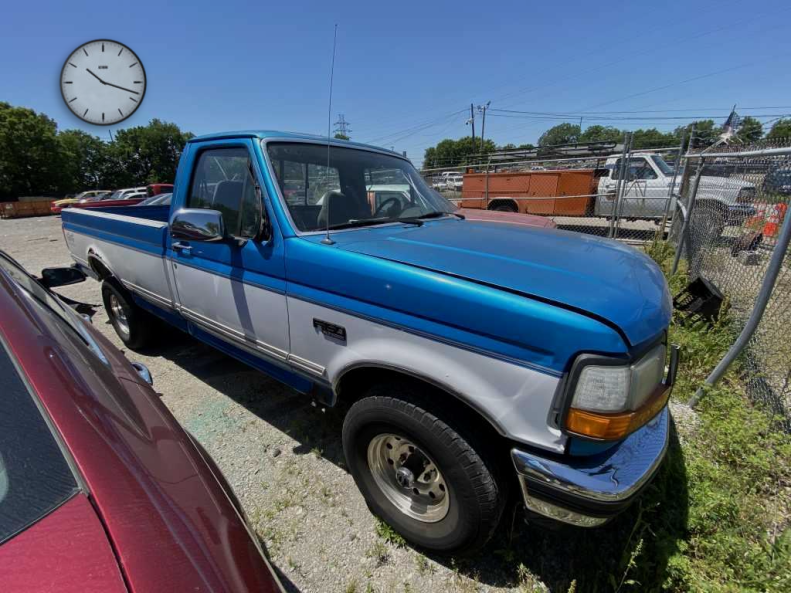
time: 10:18
